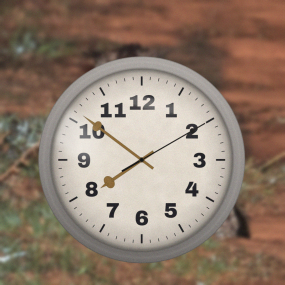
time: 7:51:10
